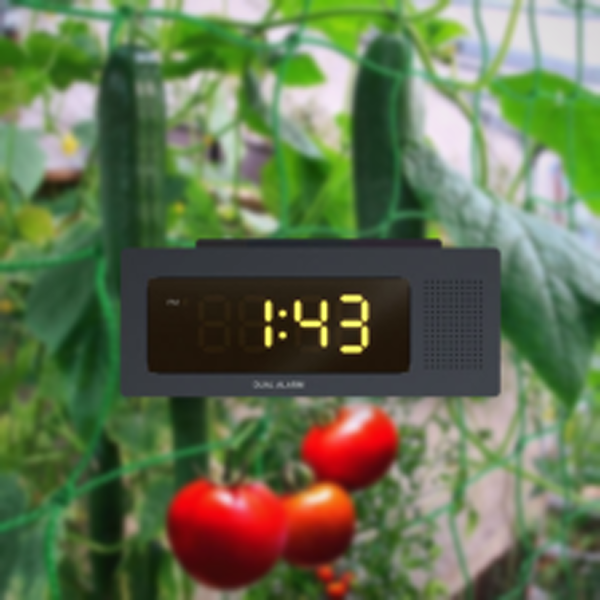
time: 1:43
